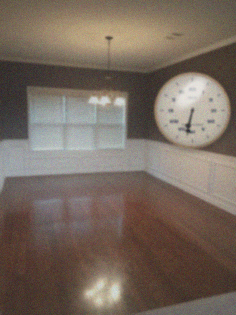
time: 6:32
